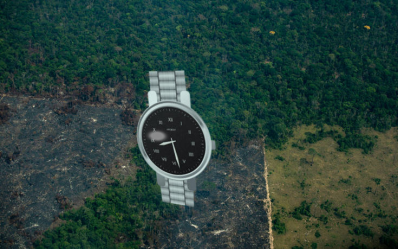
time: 8:28
